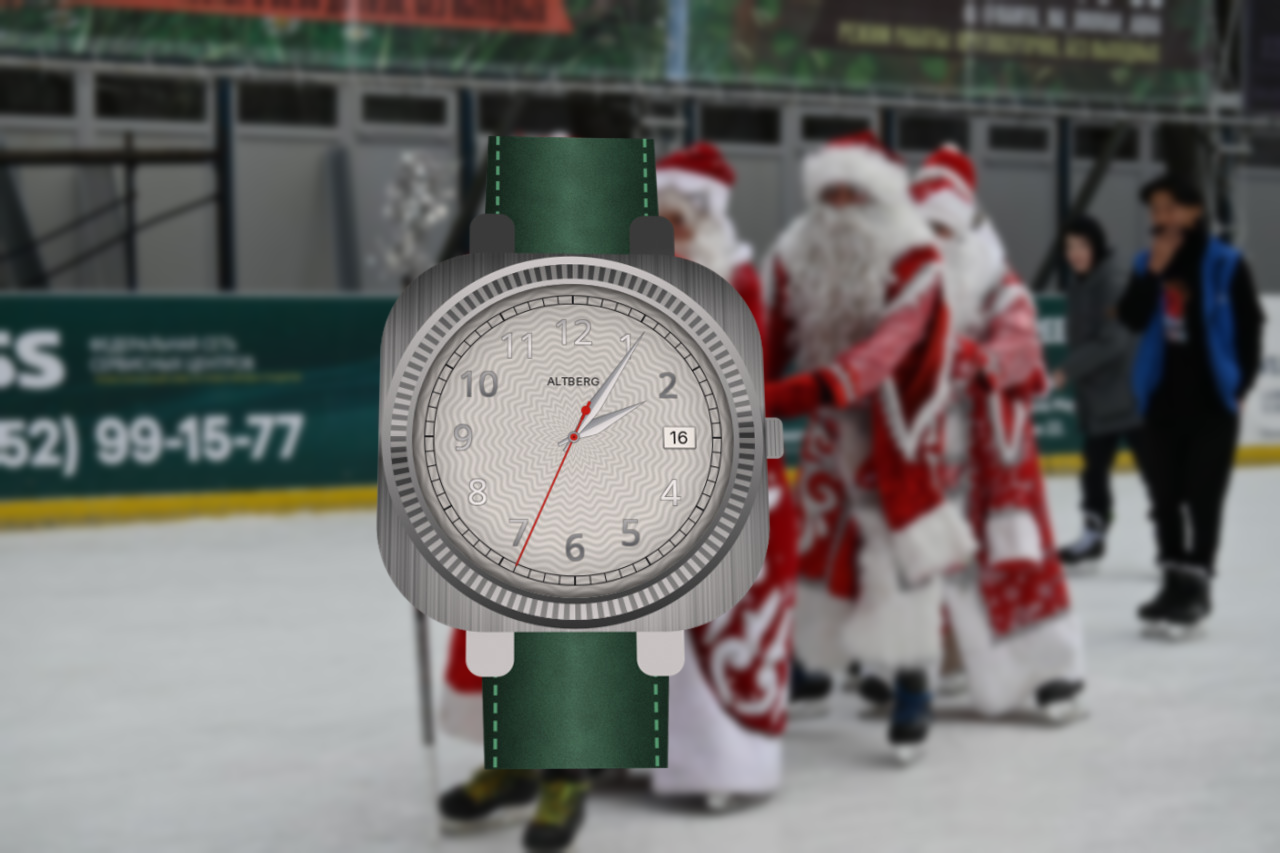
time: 2:05:34
